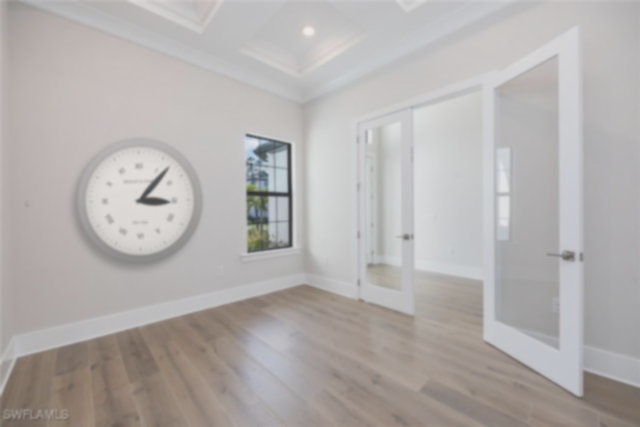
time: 3:07
